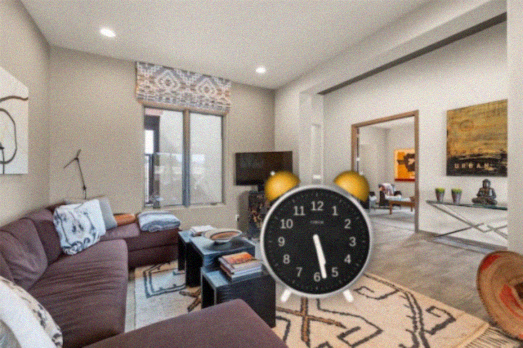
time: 5:28
